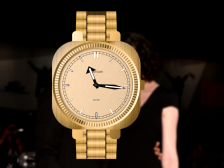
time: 11:16
